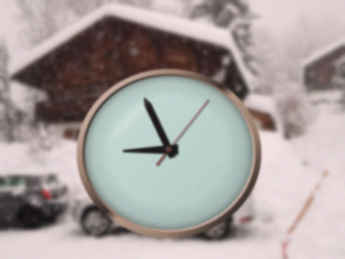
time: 8:56:06
